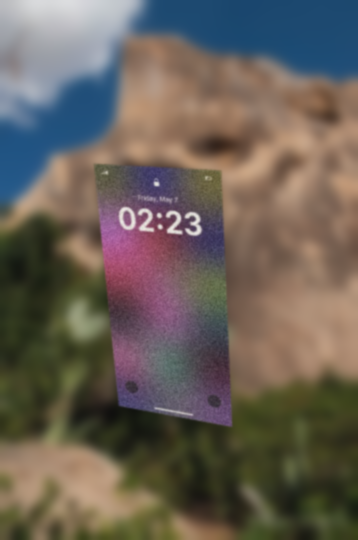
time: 2:23
